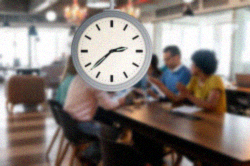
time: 2:38
